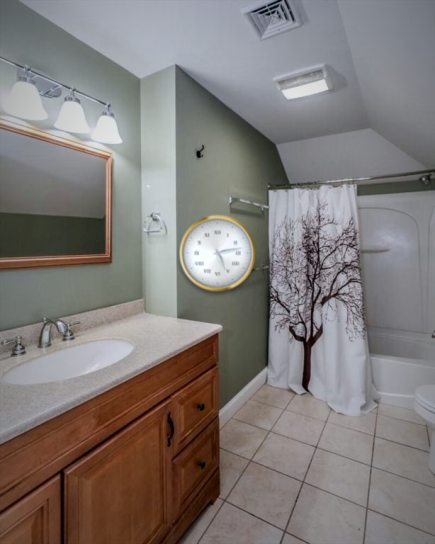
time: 5:13
